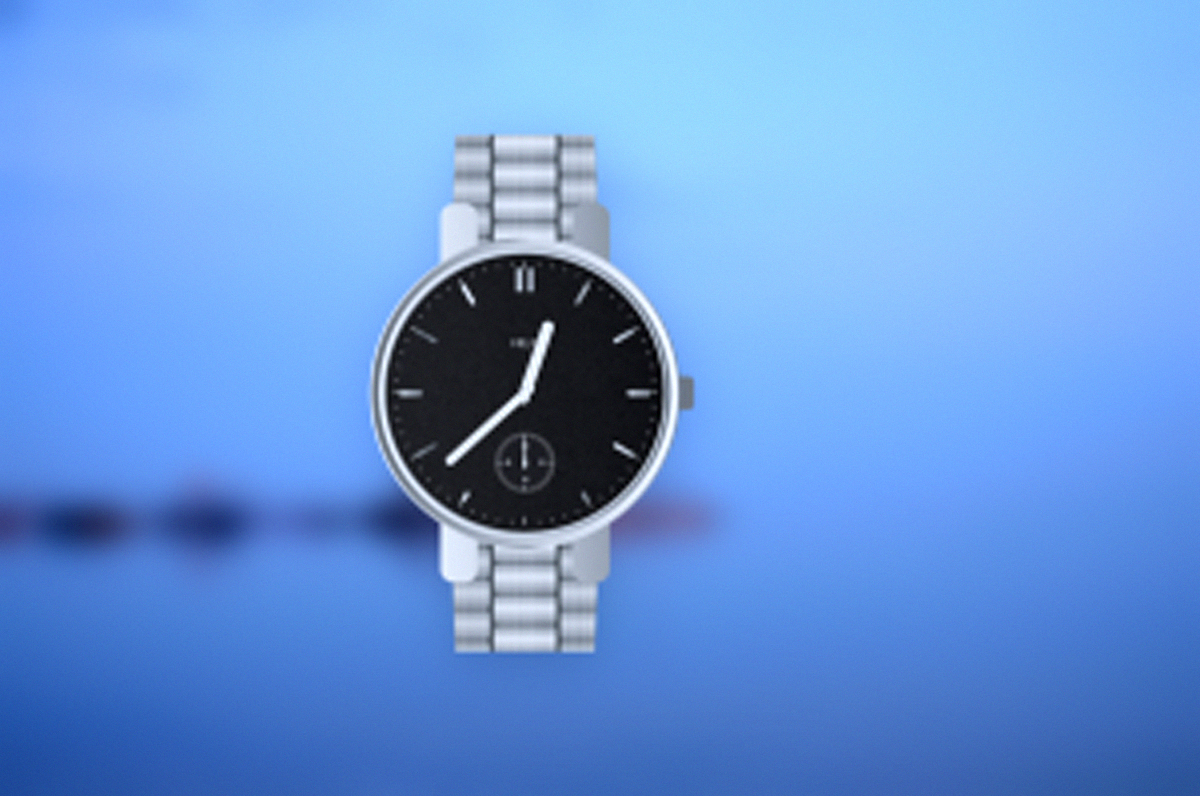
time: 12:38
